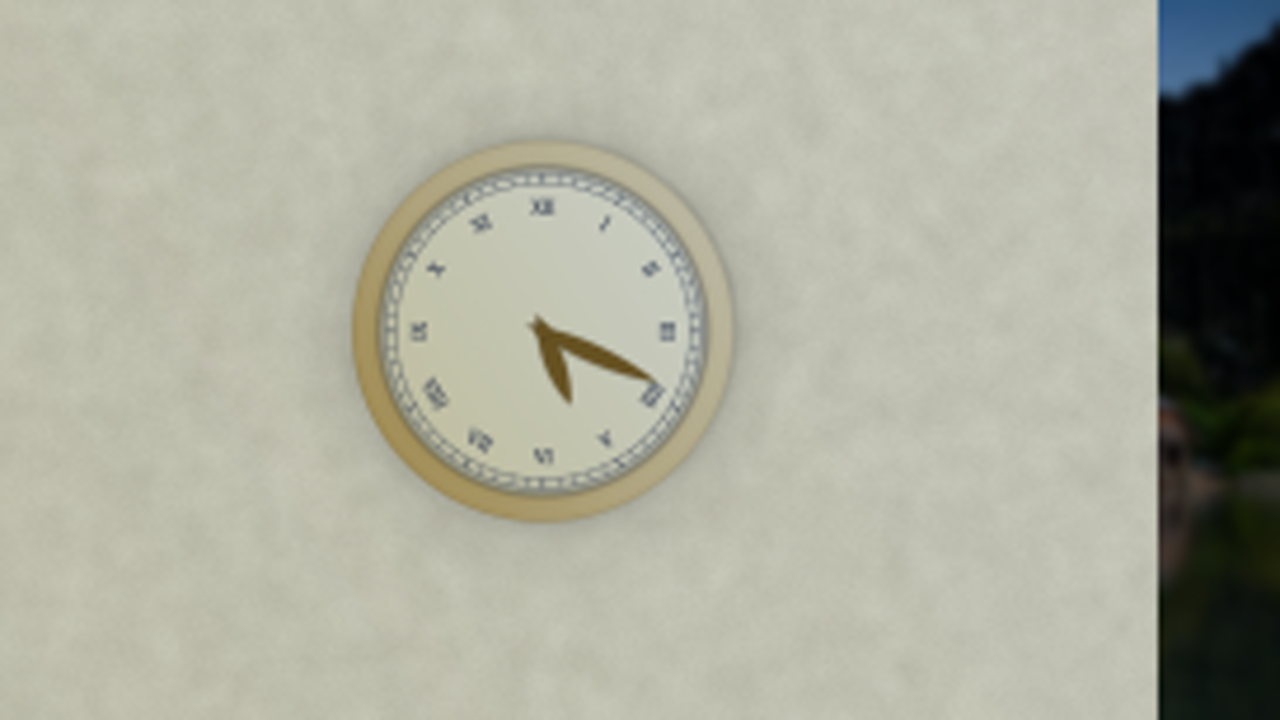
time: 5:19
